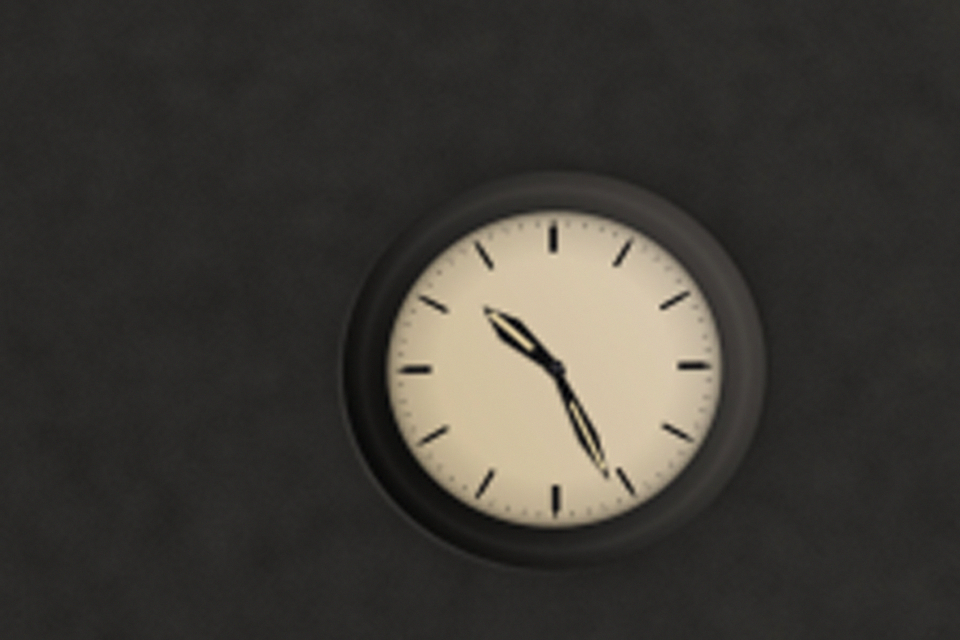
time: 10:26
